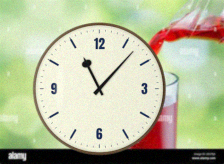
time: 11:07
